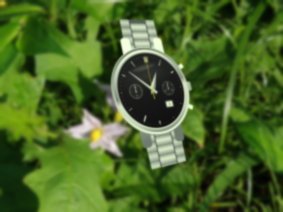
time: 12:52
